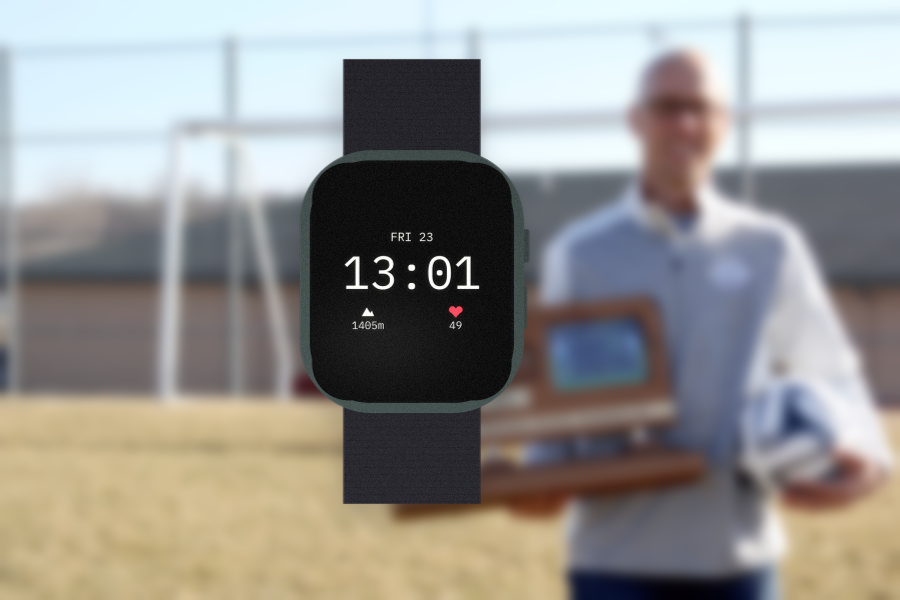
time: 13:01
